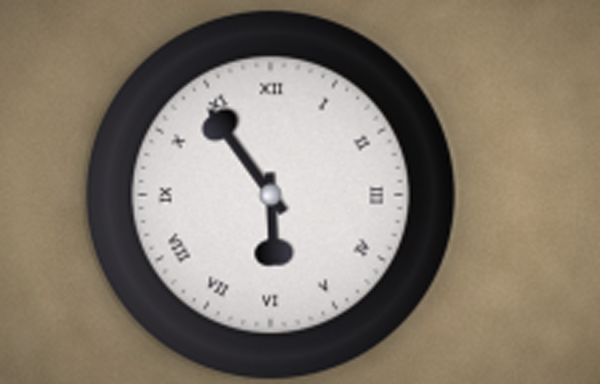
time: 5:54
